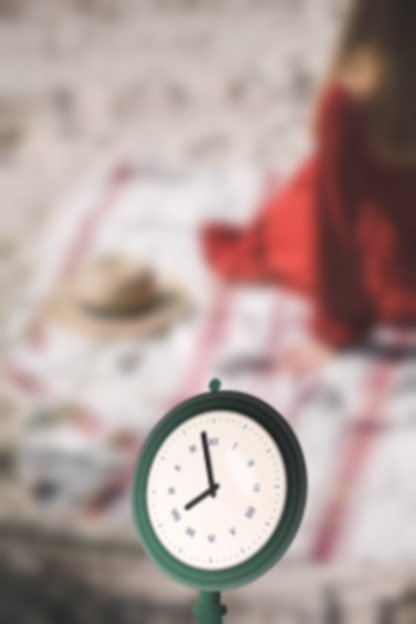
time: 7:58
